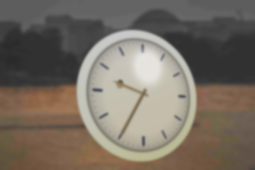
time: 9:35
